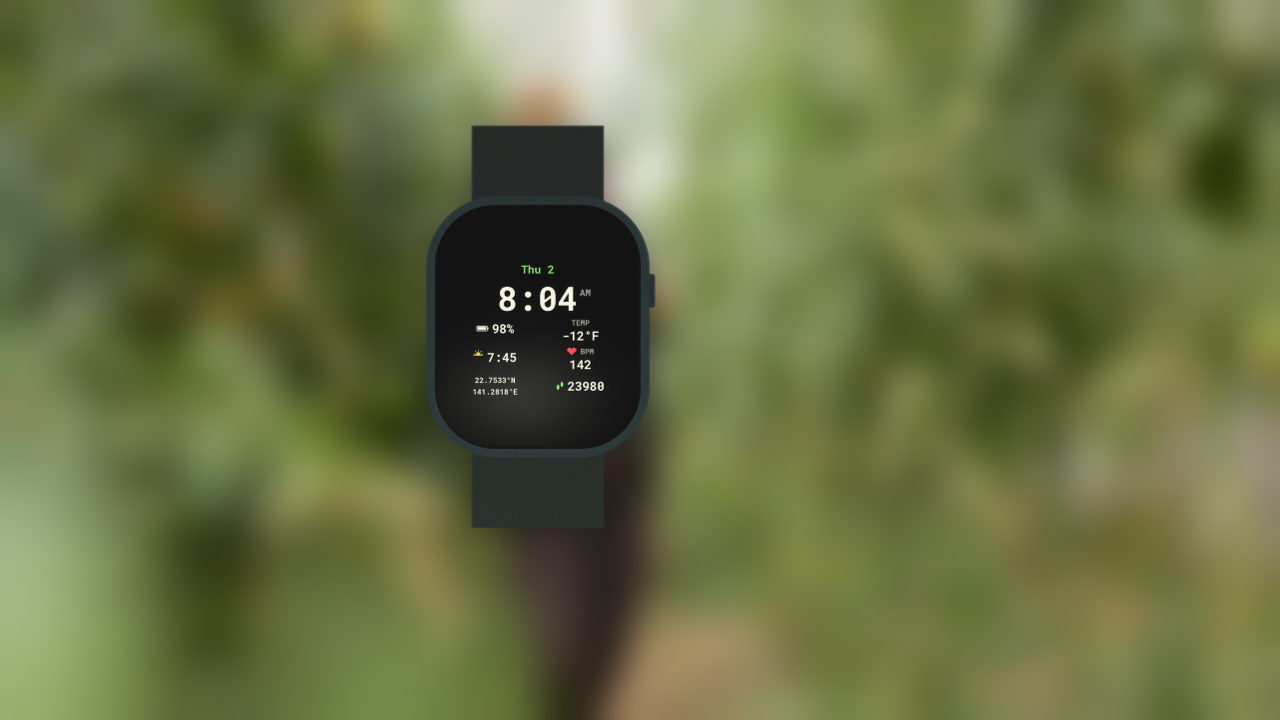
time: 8:04
